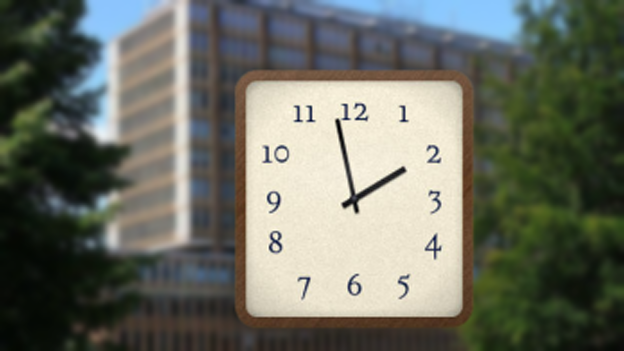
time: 1:58
